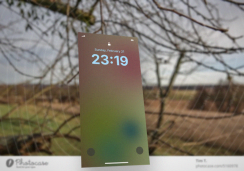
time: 23:19
